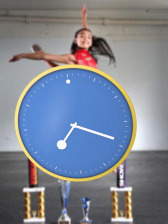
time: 7:19
